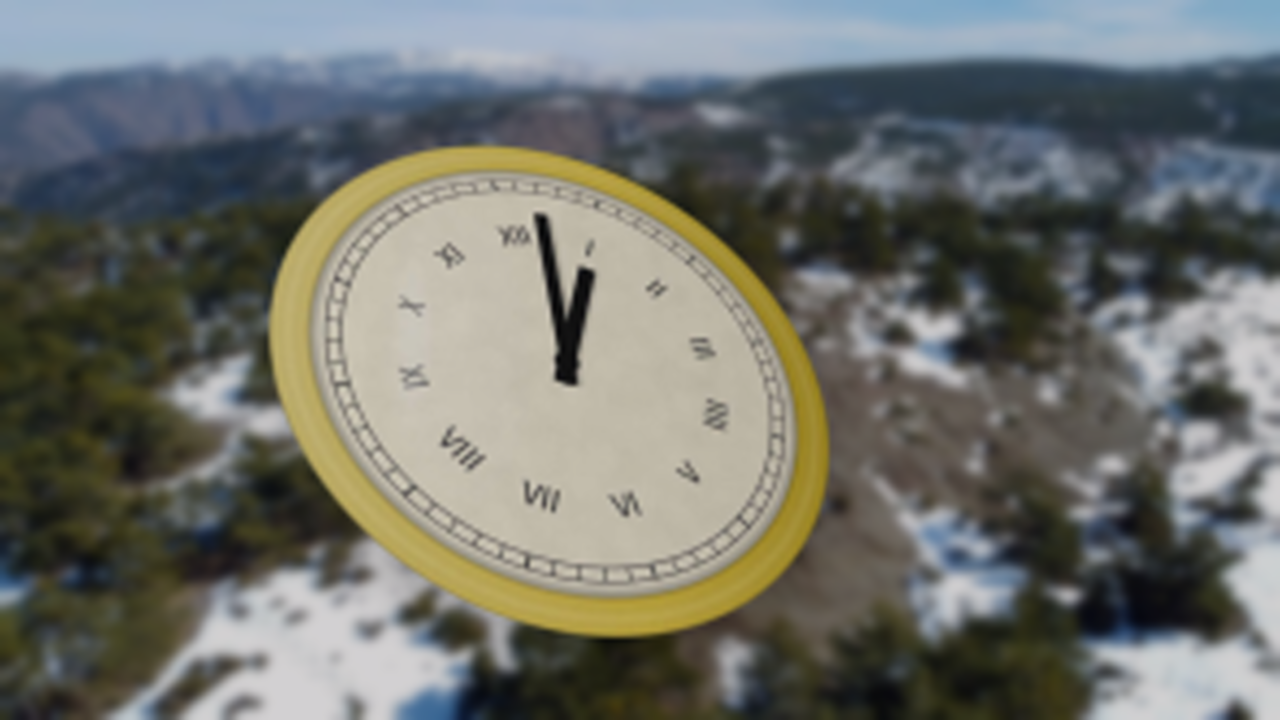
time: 1:02
